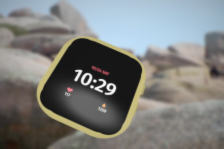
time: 10:29
